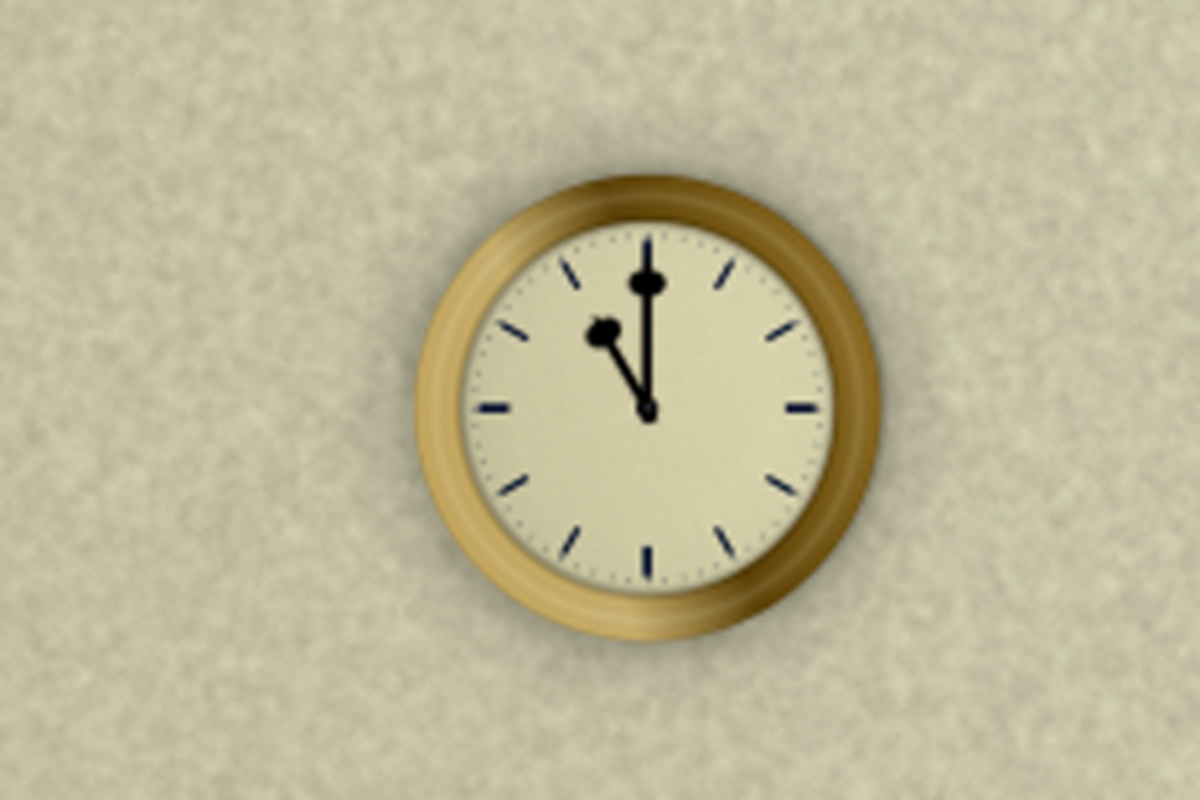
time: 11:00
